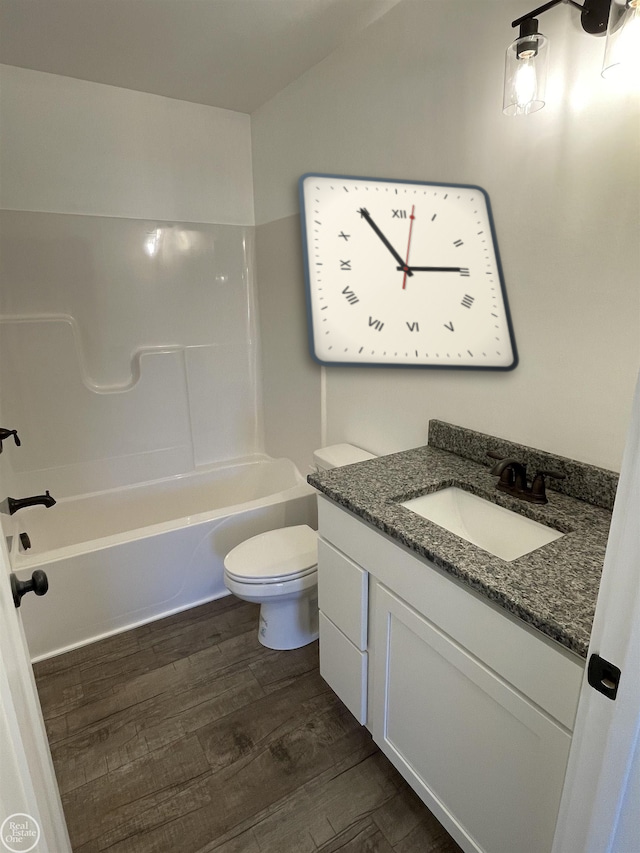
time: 2:55:02
